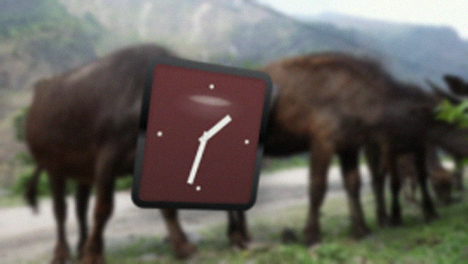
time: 1:32
